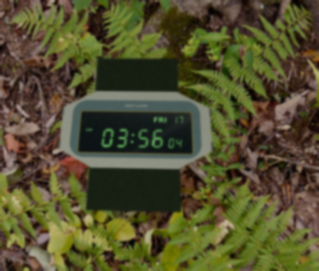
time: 3:56
